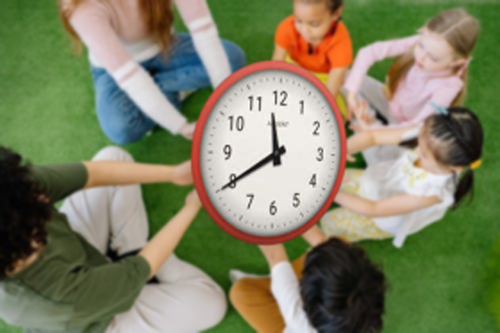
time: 11:40
